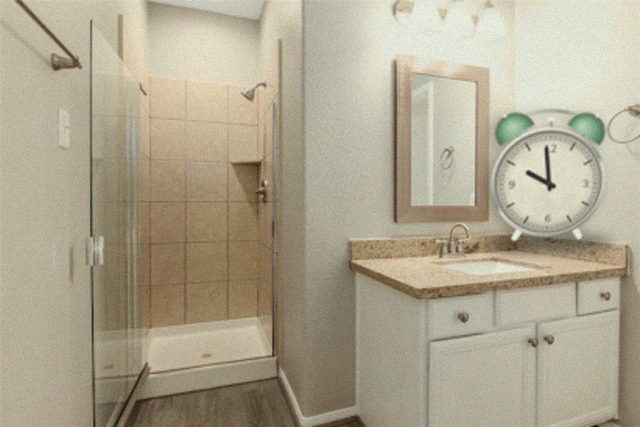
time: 9:59
